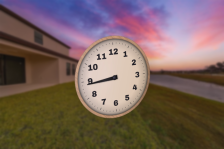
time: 8:44
